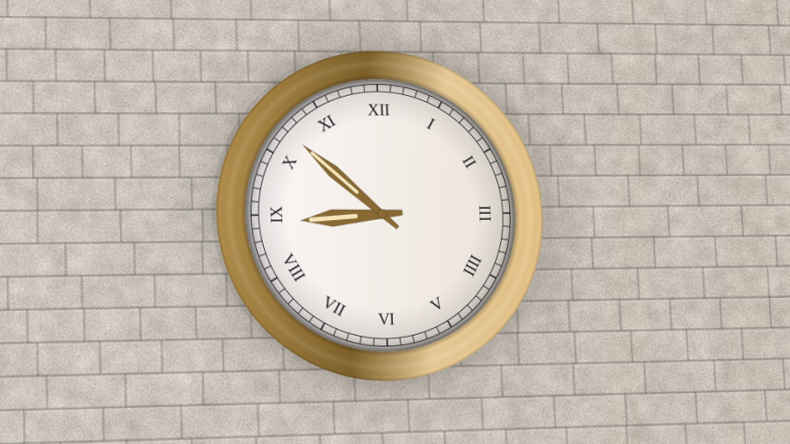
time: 8:52
